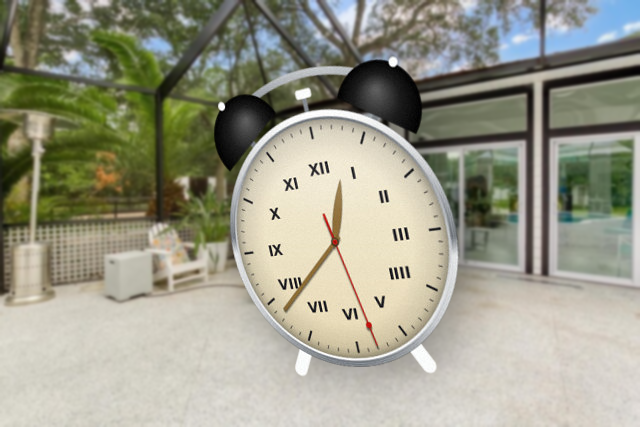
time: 12:38:28
